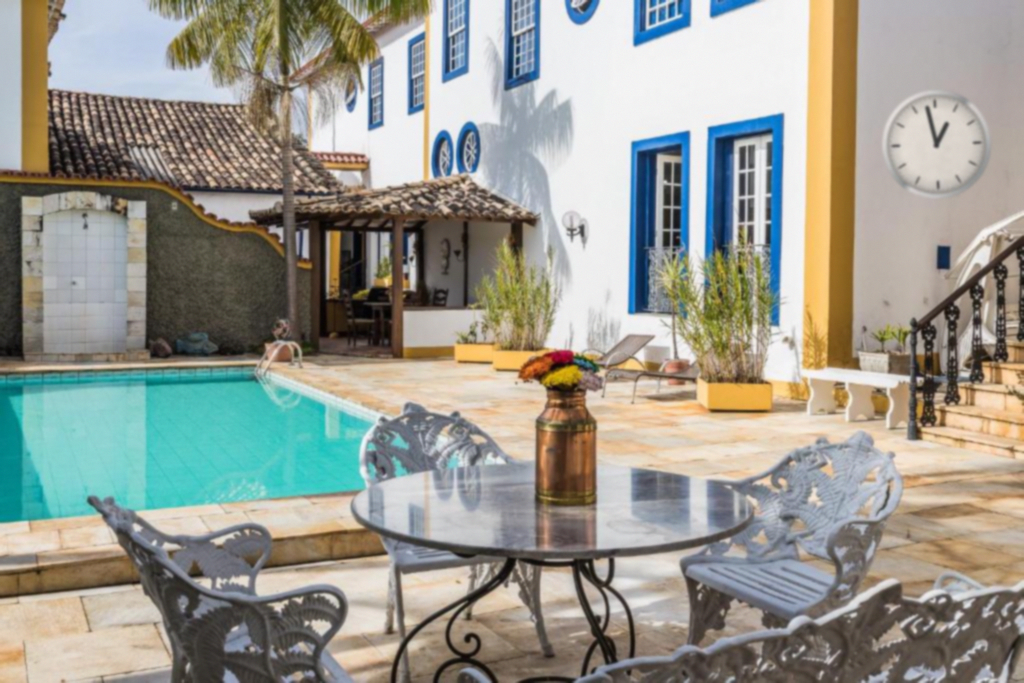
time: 12:58
